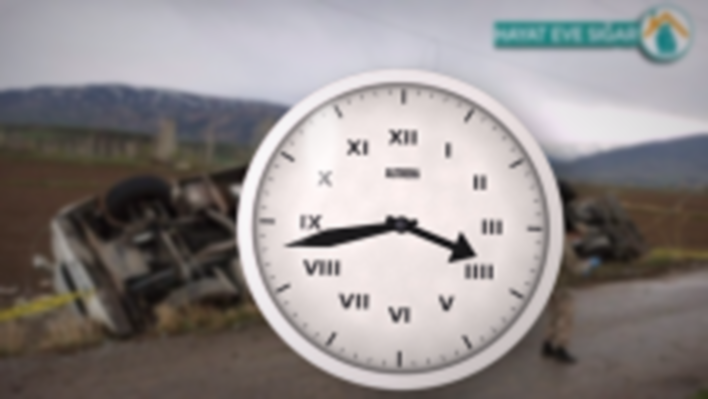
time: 3:43
